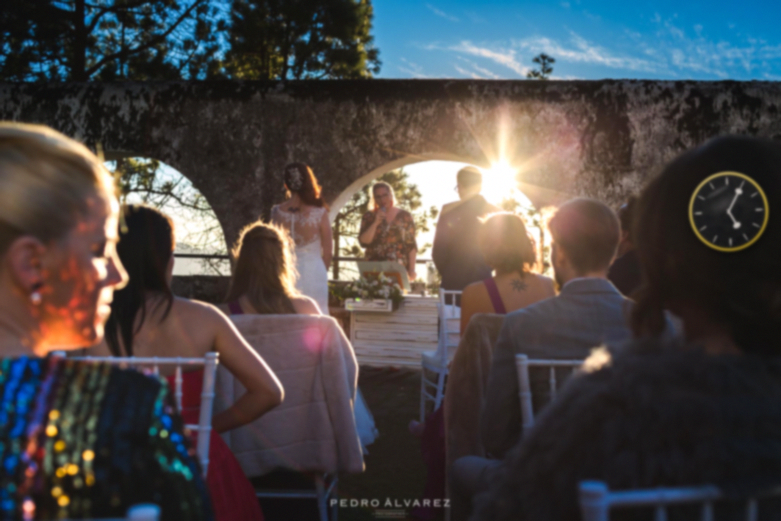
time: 5:05
